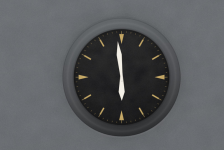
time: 5:59
